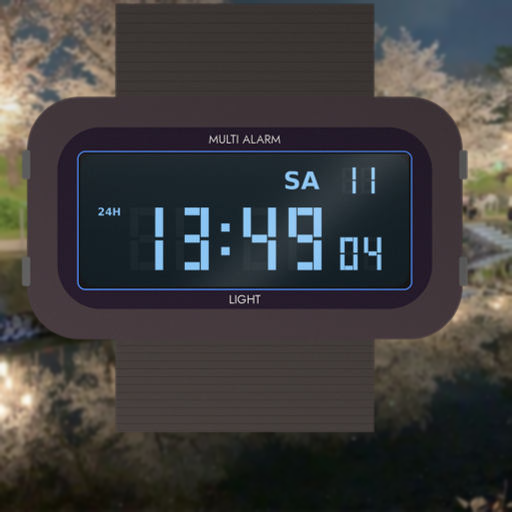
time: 13:49:04
